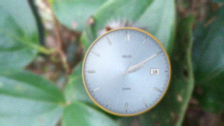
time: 2:10
